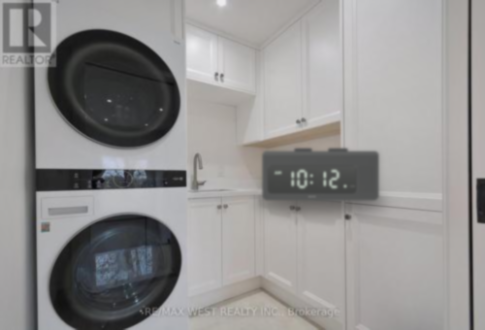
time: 10:12
